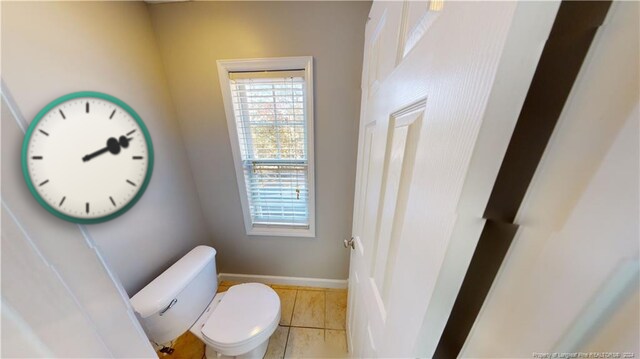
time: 2:11
